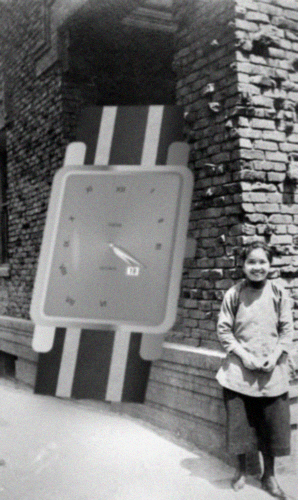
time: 4:20
